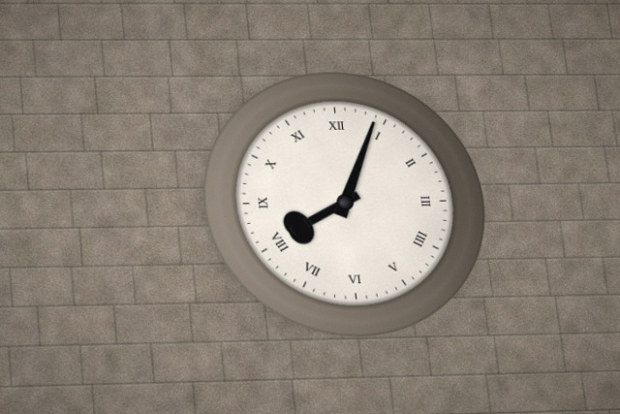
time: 8:04
